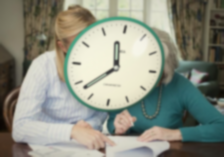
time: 11:38
